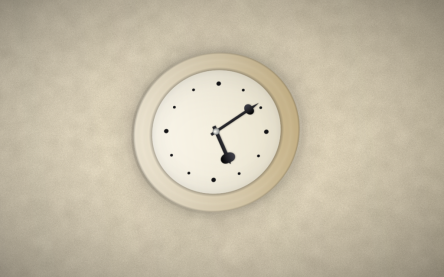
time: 5:09
